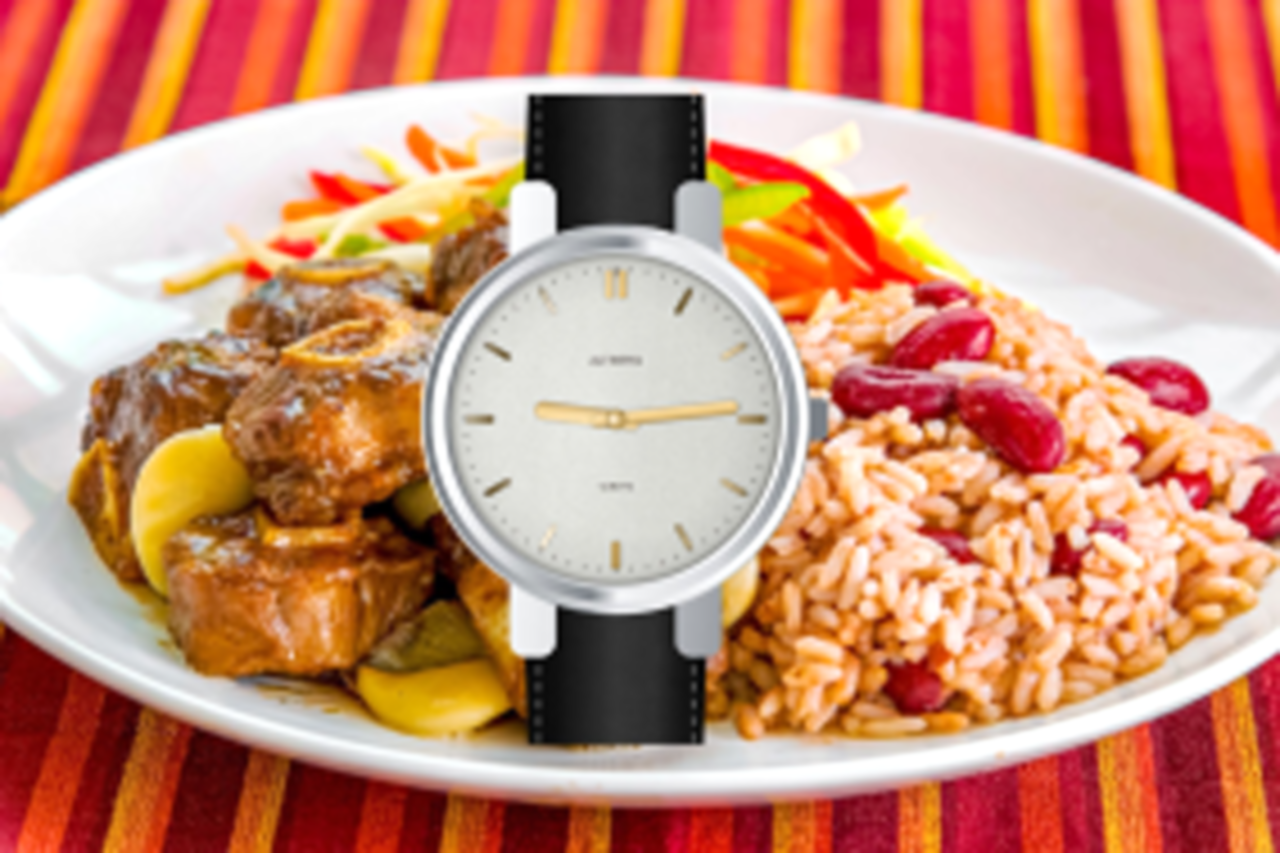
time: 9:14
